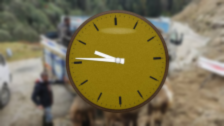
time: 9:46
